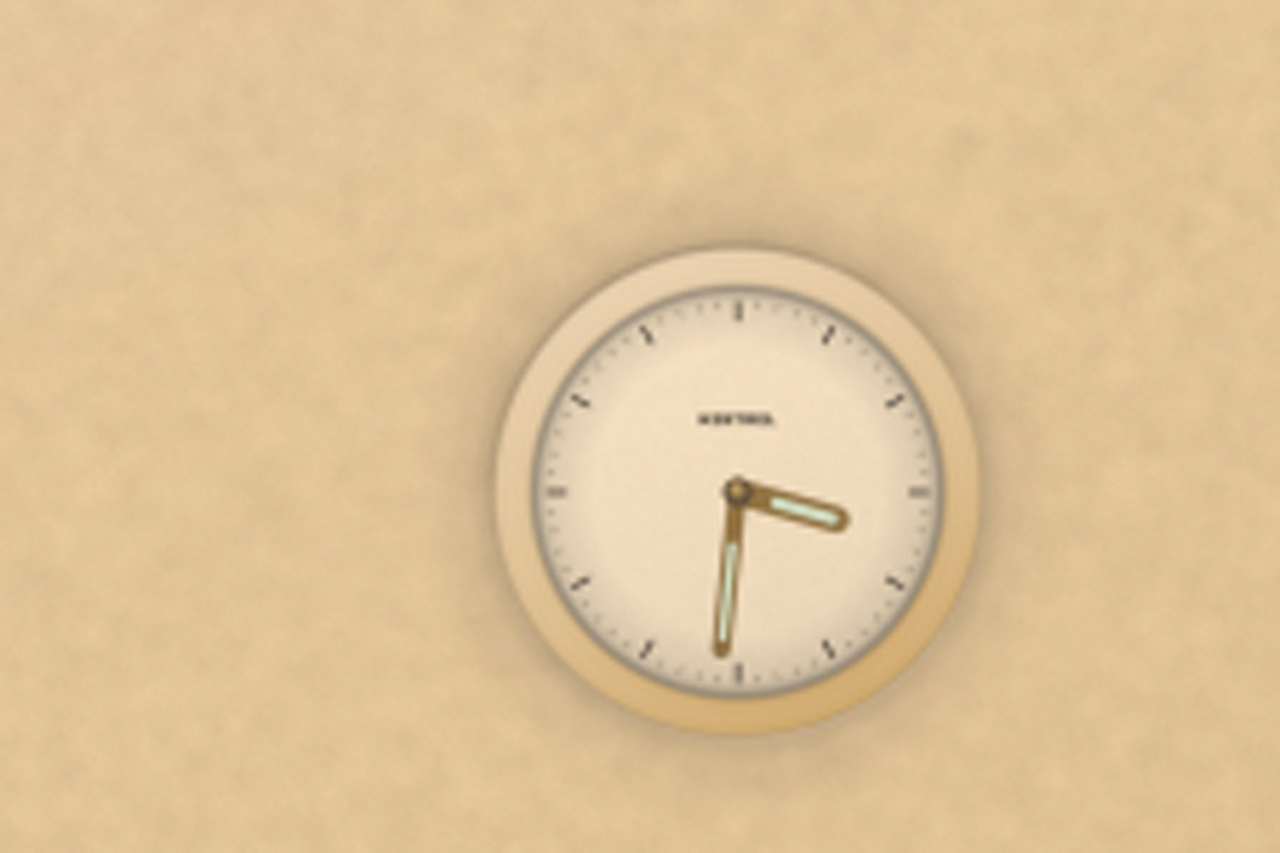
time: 3:31
